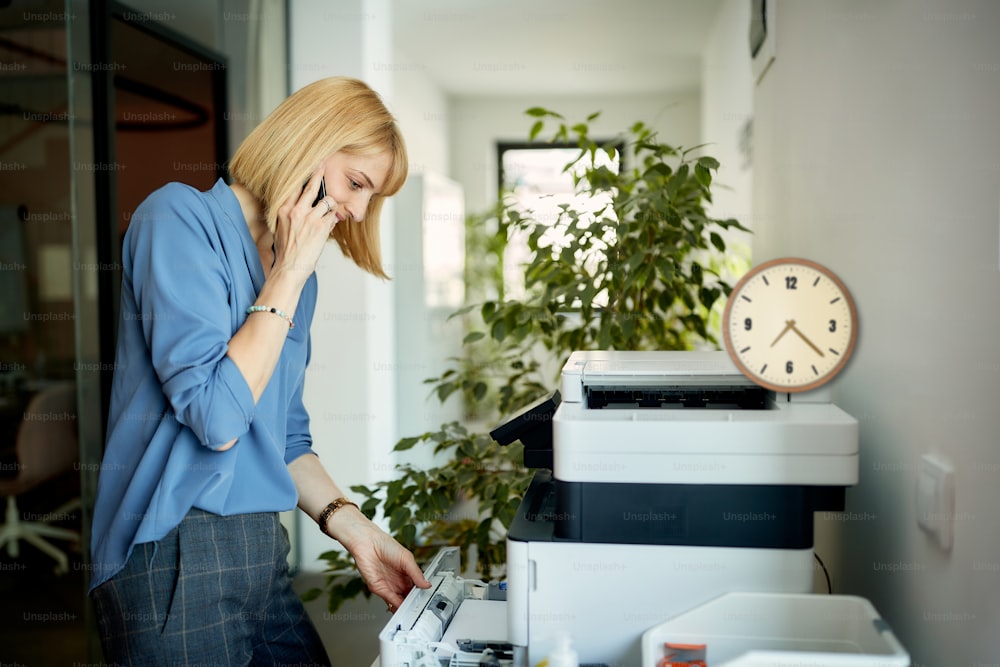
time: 7:22
